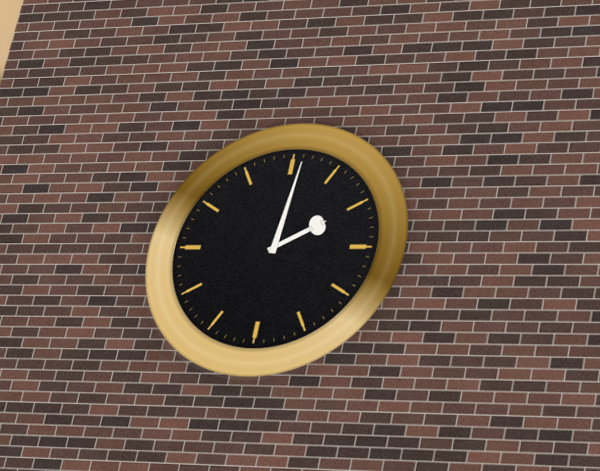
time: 2:01
